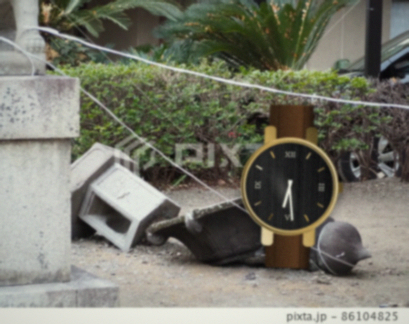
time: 6:29
